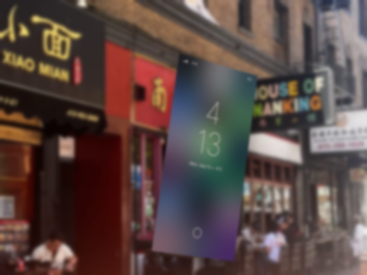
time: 4:13
